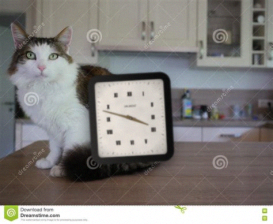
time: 3:48
